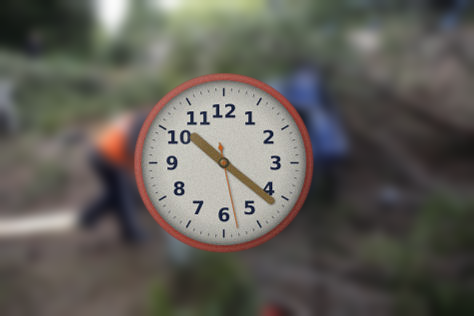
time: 10:21:28
